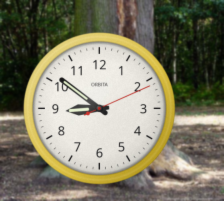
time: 8:51:11
